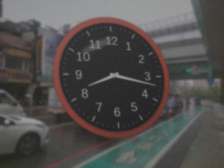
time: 8:17
